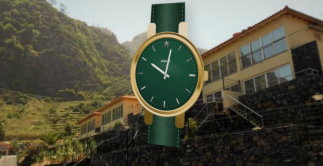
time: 10:02
